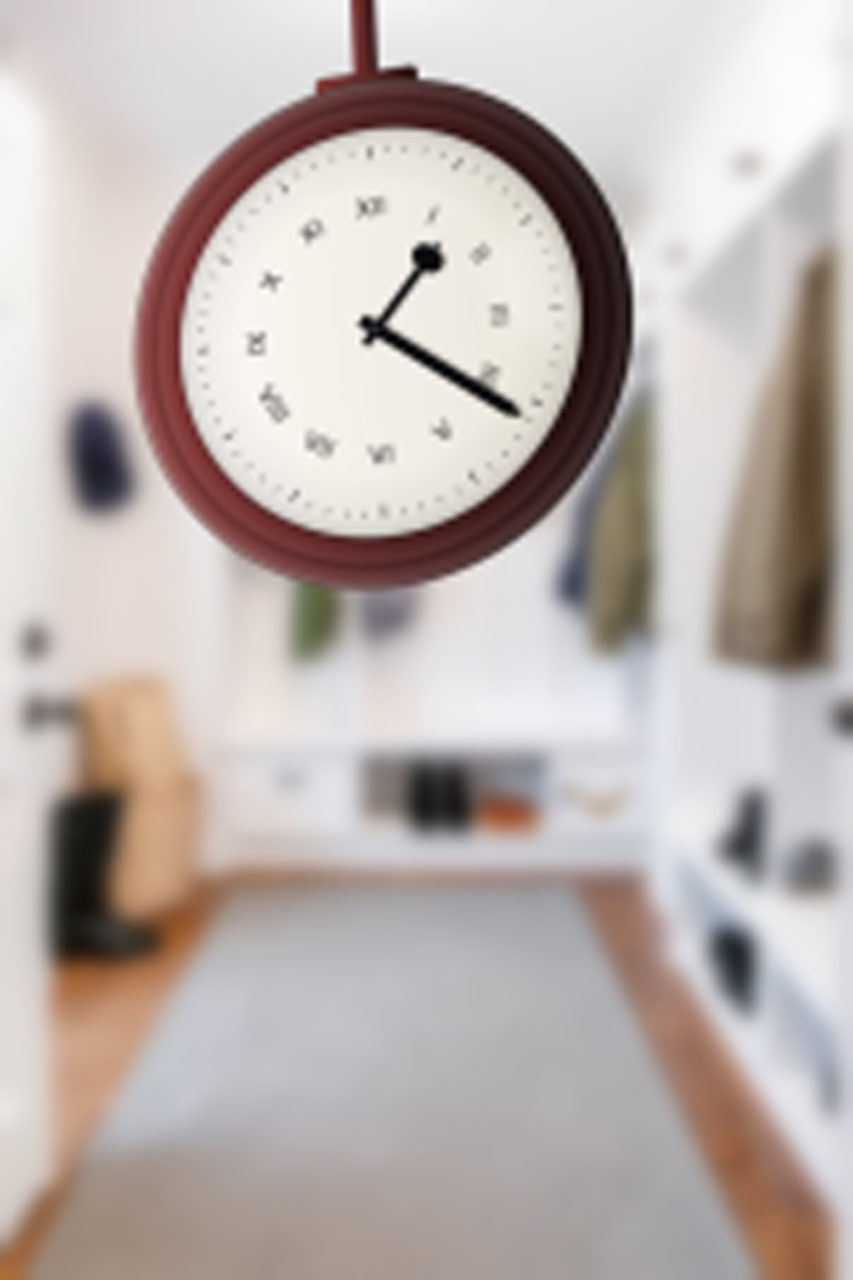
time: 1:21
